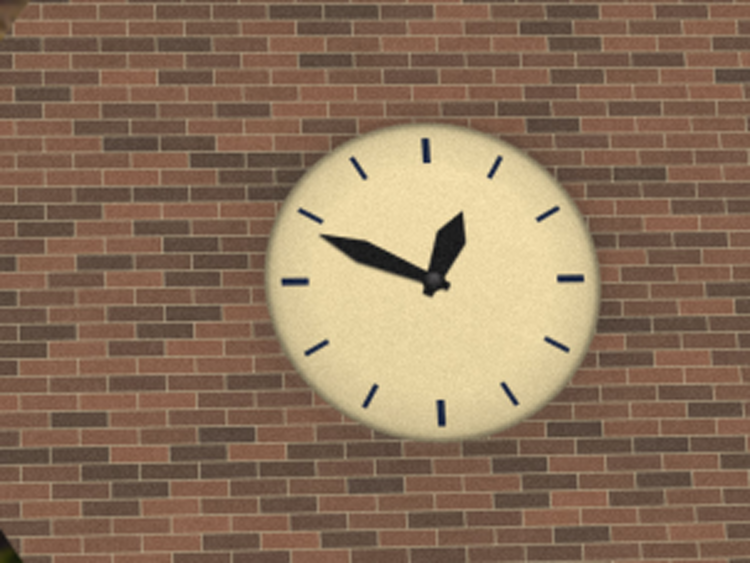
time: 12:49
